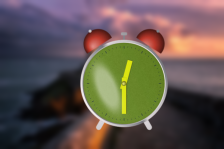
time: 12:30
